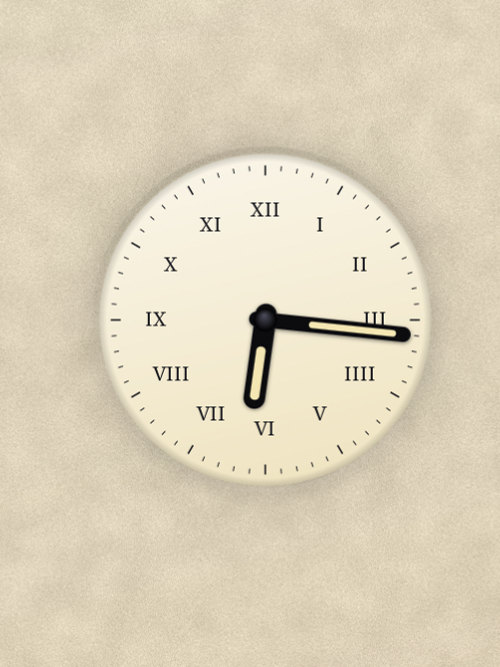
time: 6:16
